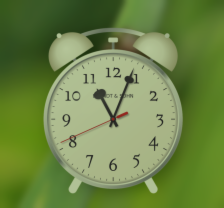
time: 11:03:41
